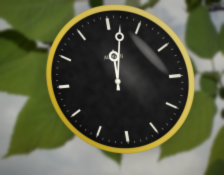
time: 12:02
